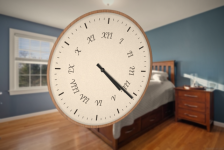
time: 4:21
